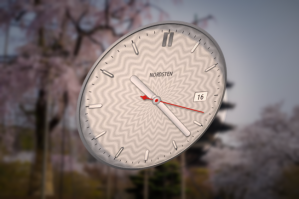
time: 10:22:18
